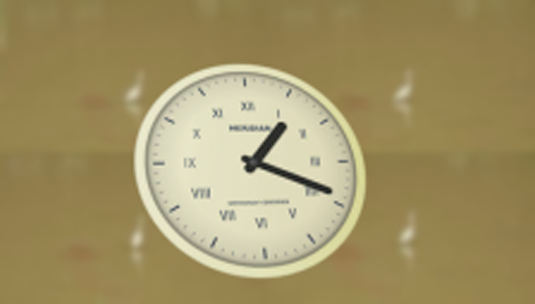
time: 1:19
